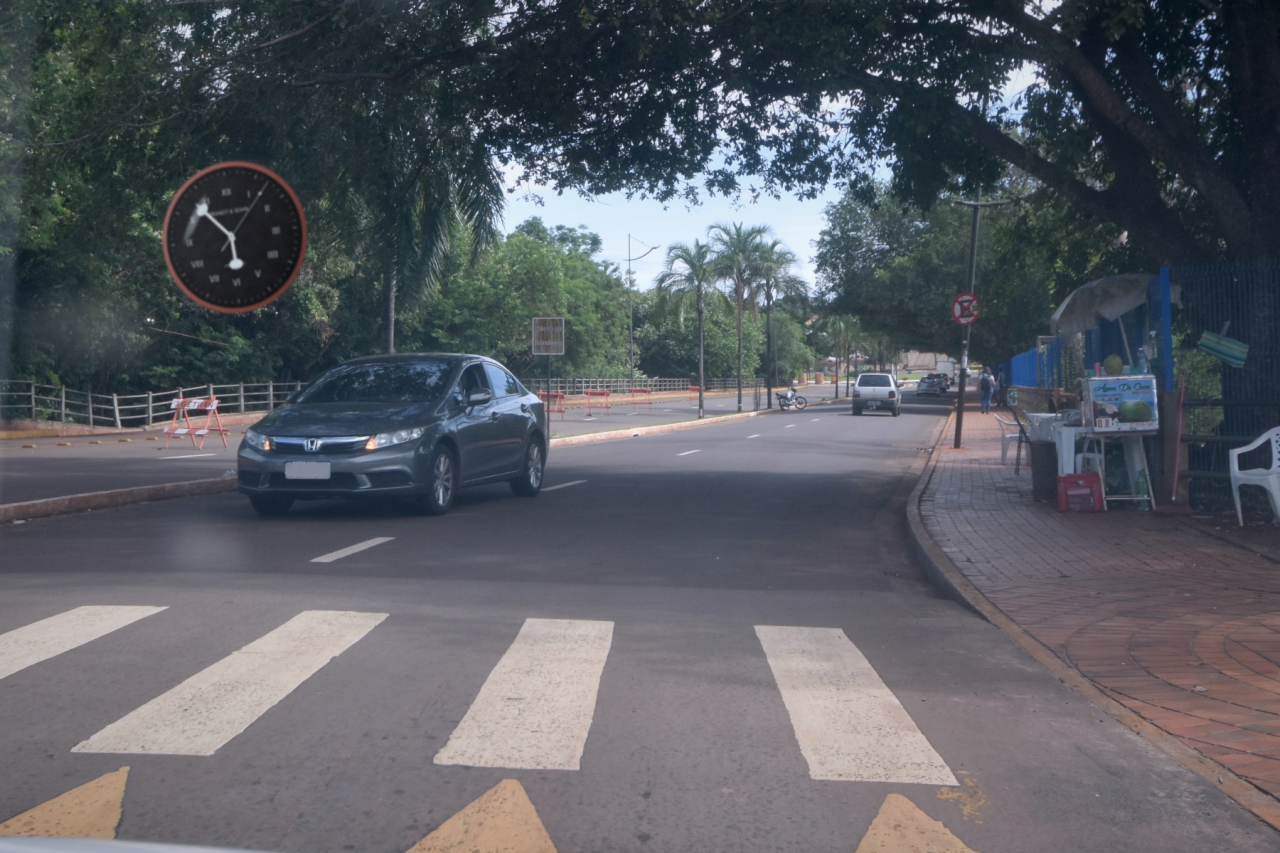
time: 5:53:07
